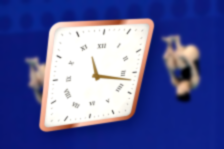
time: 11:17
